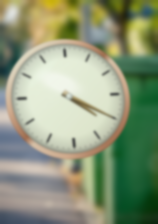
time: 4:20
